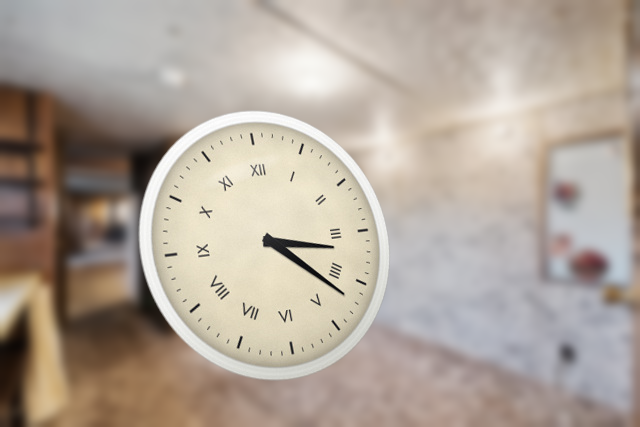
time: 3:22
